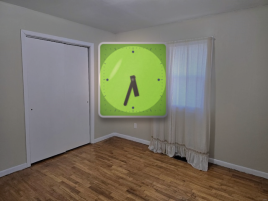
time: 5:33
